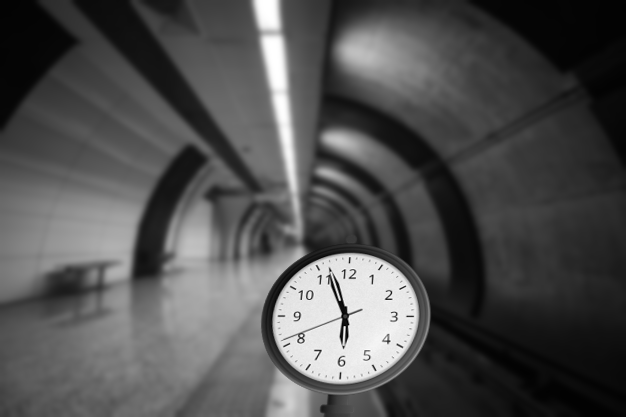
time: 5:56:41
